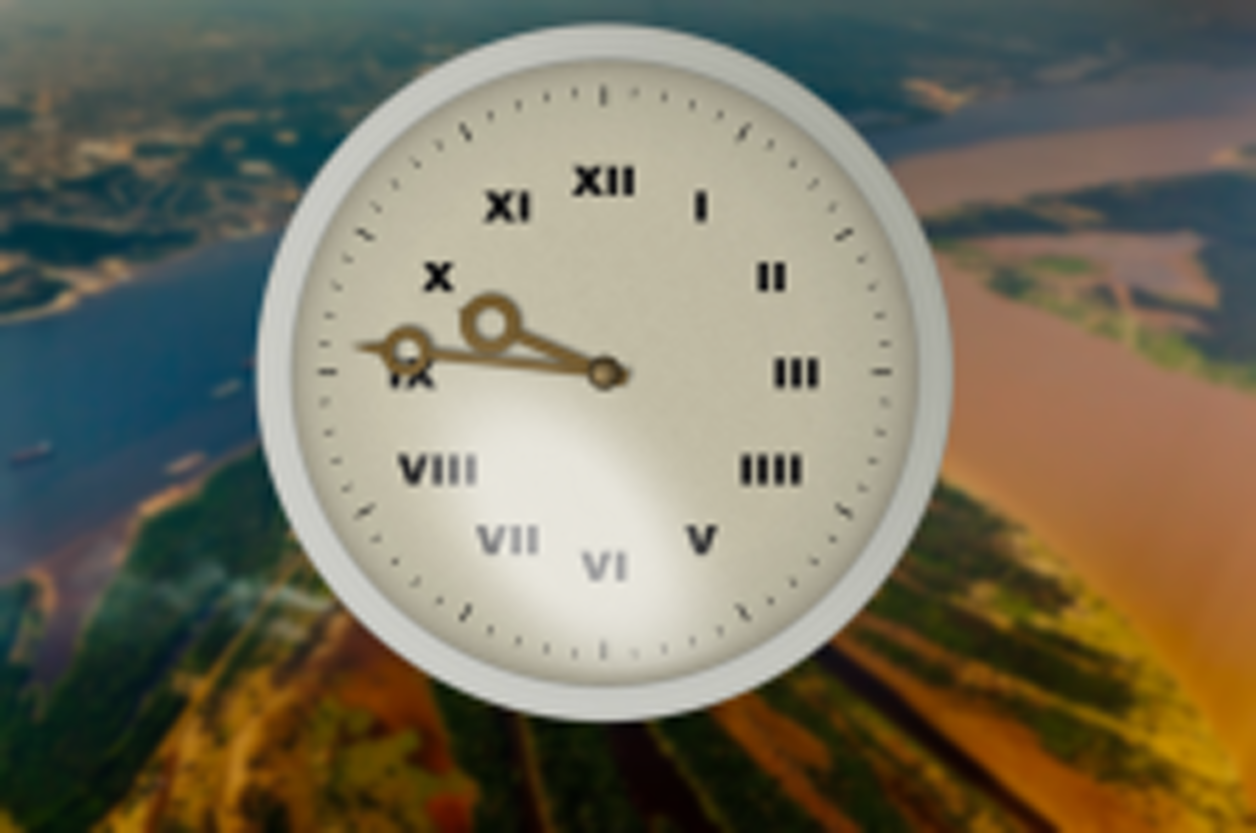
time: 9:46
